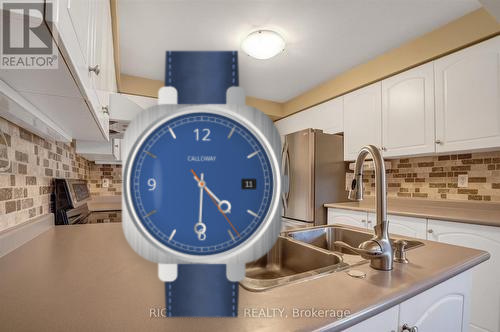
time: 4:30:24
